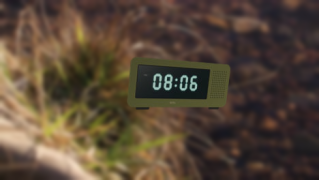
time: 8:06
